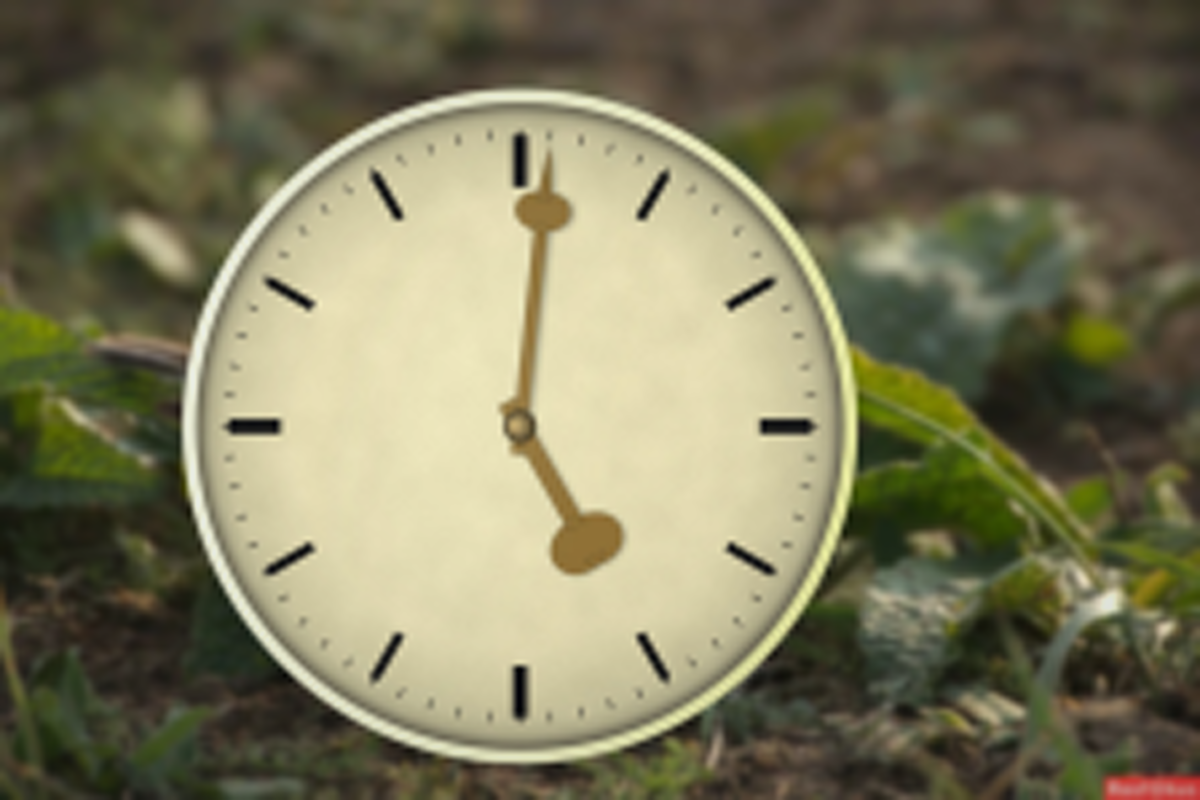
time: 5:01
